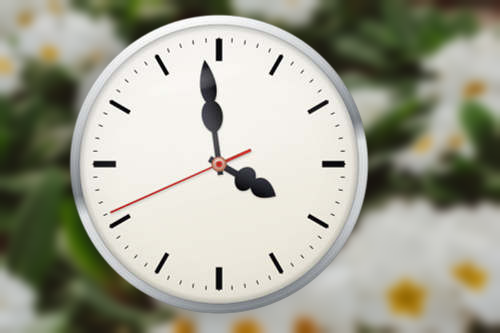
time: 3:58:41
